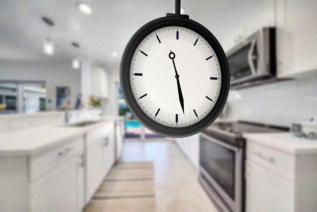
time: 11:28
